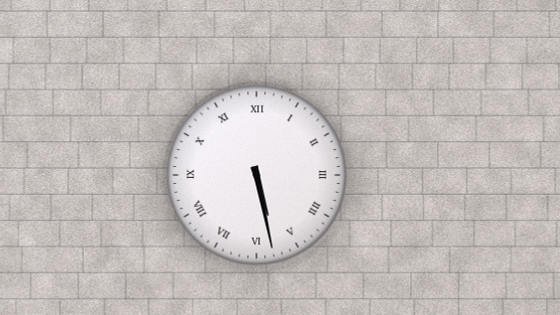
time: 5:28
